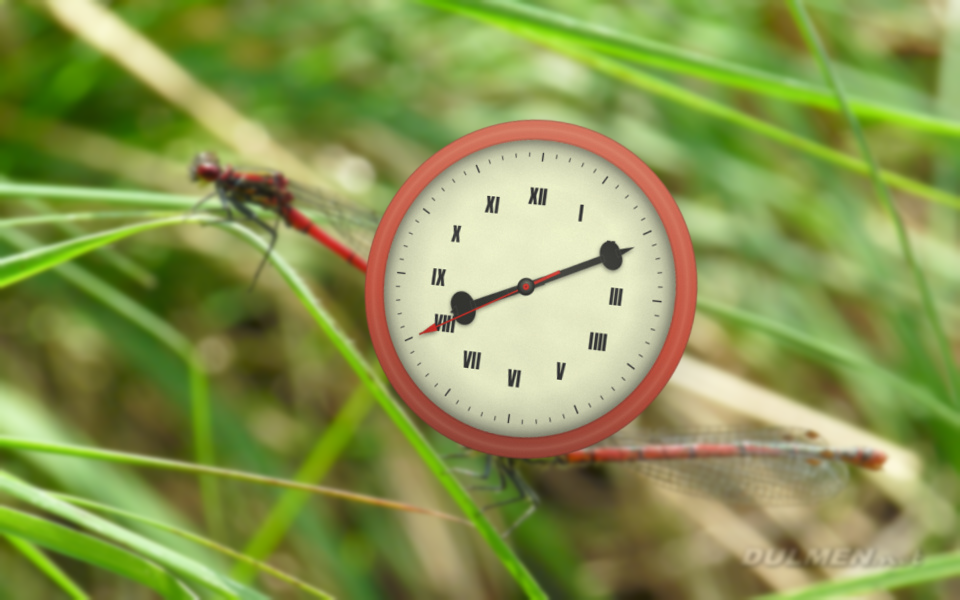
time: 8:10:40
